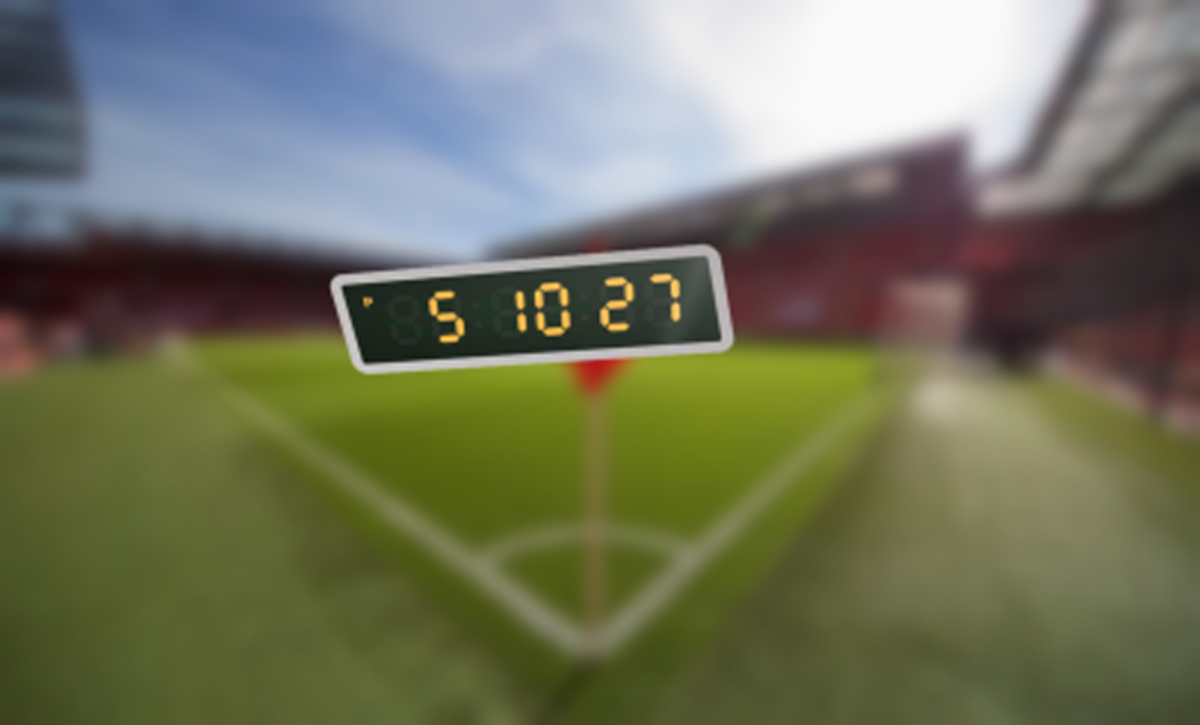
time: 5:10:27
